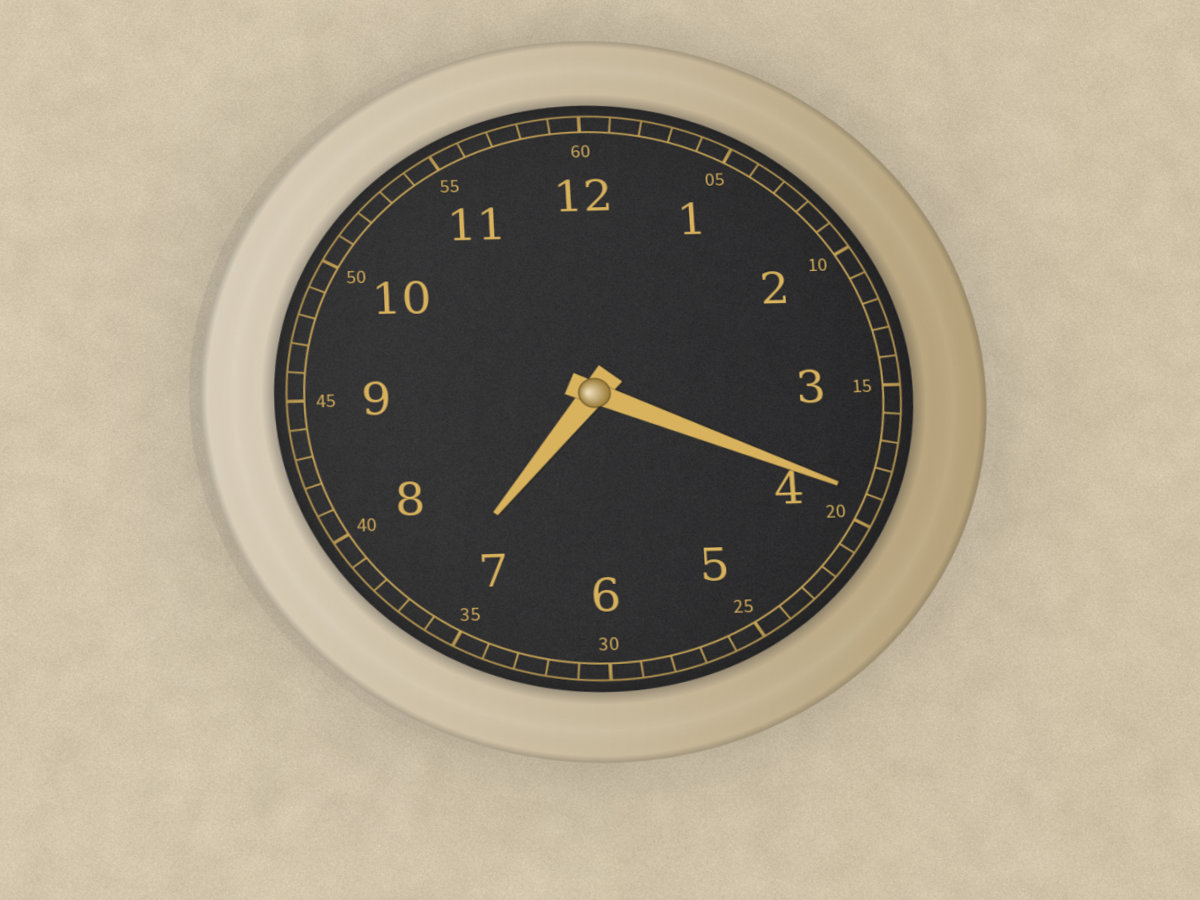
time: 7:19
